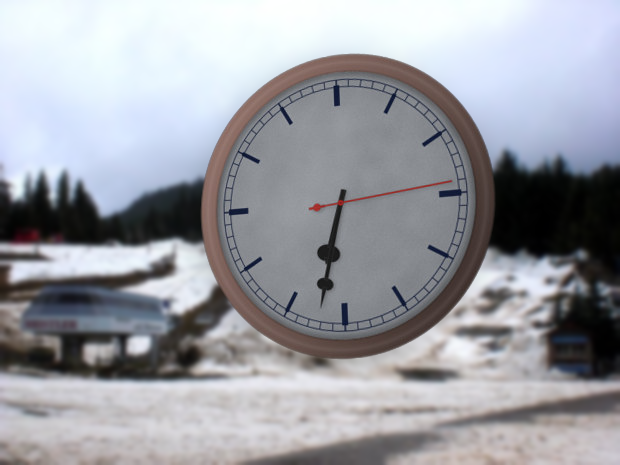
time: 6:32:14
